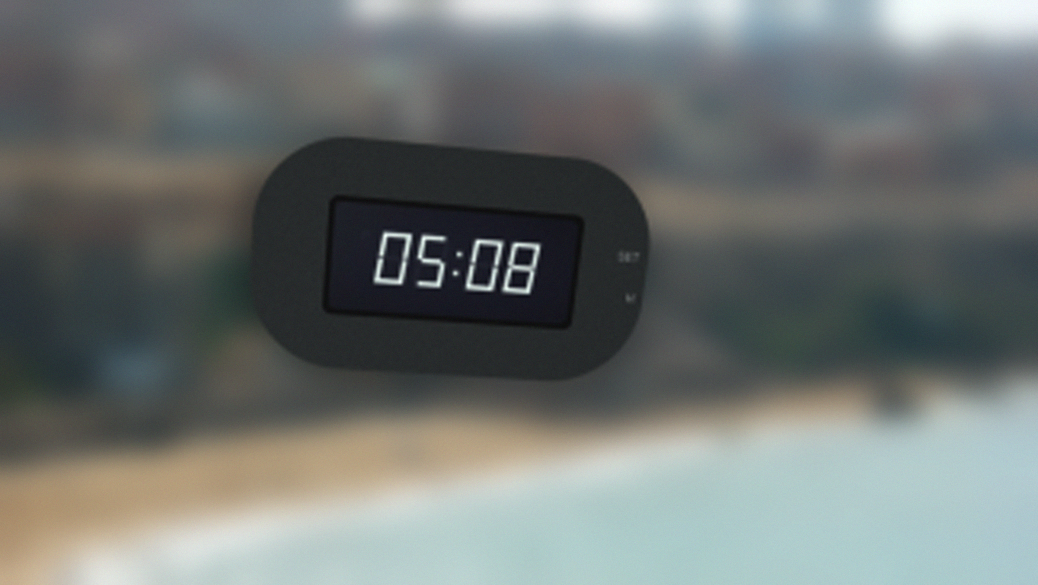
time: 5:08
